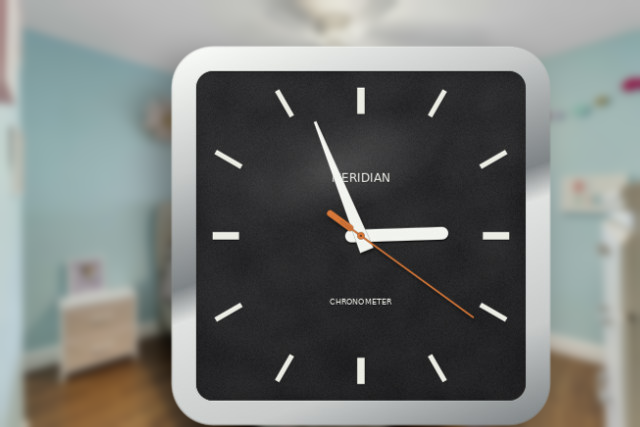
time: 2:56:21
